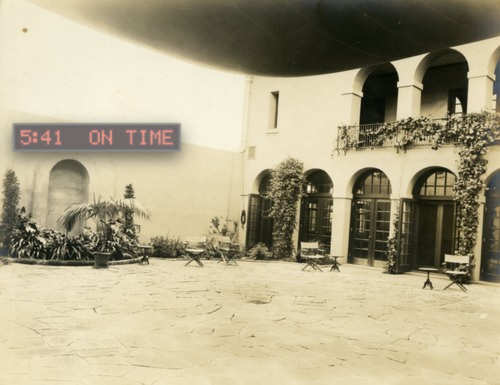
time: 5:41
